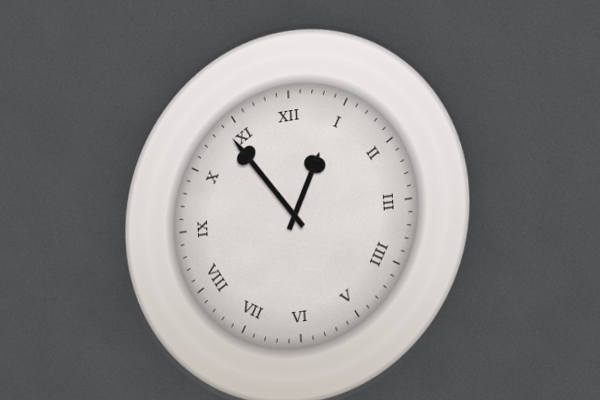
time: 12:54
